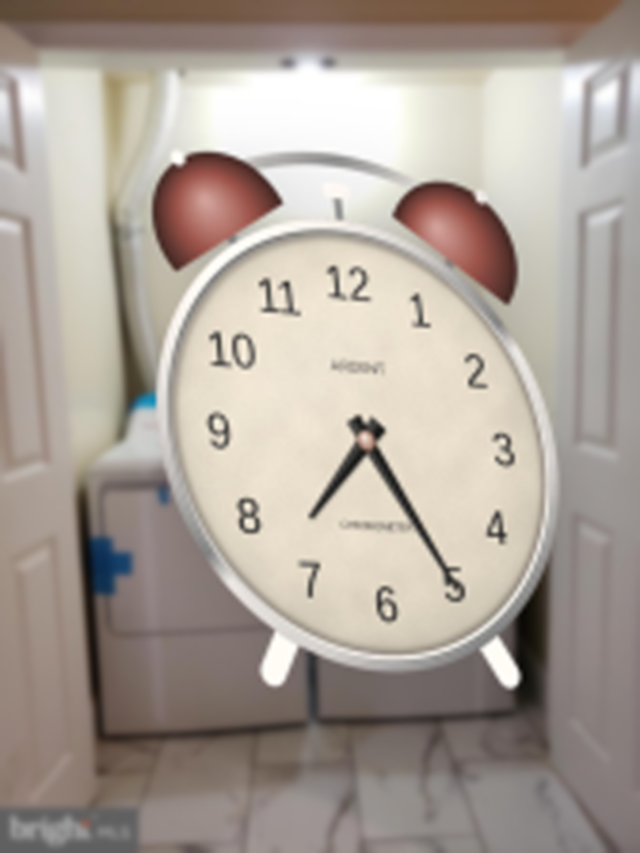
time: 7:25
